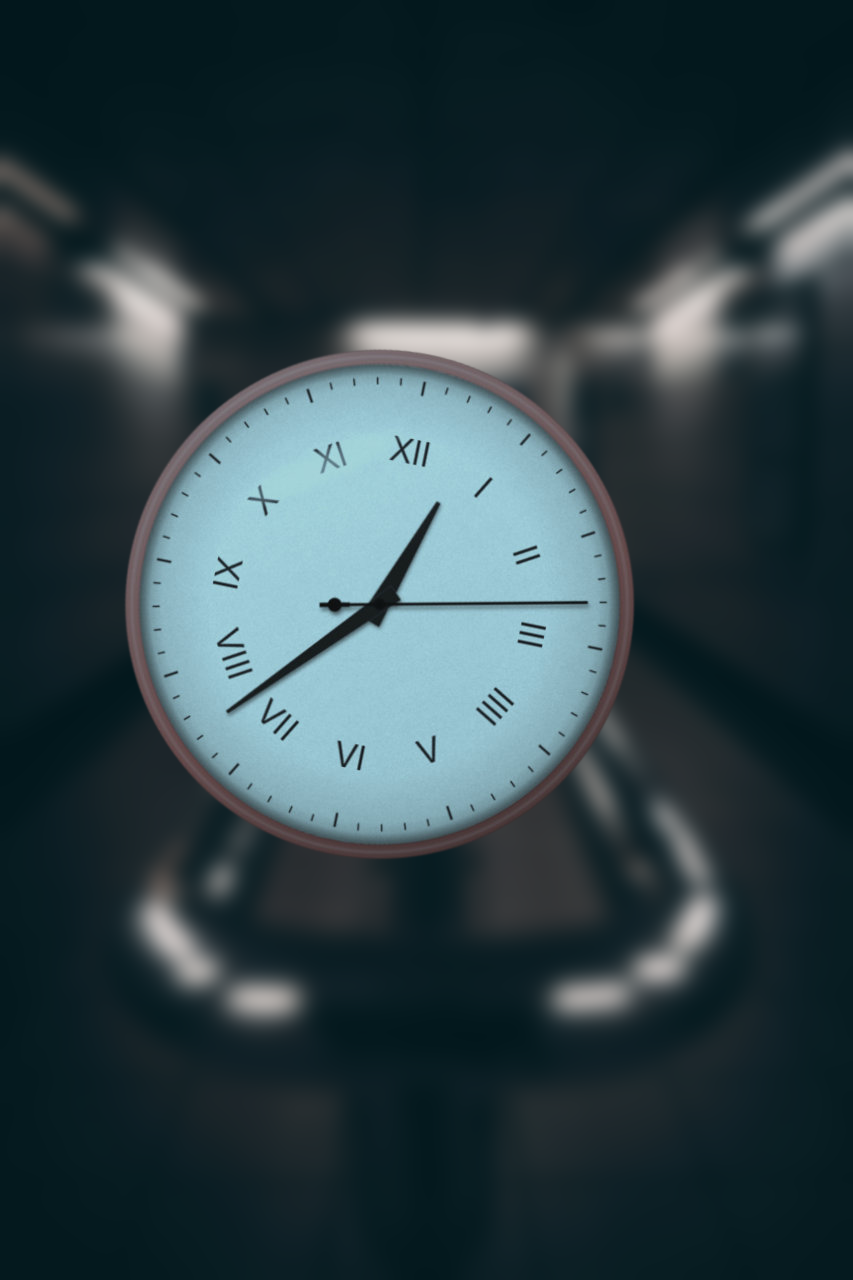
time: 12:37:13
